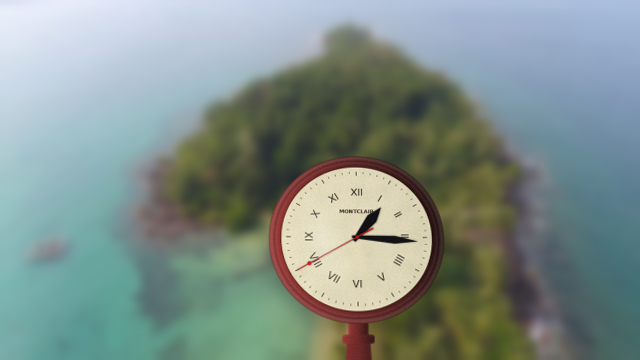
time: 1:15:40
